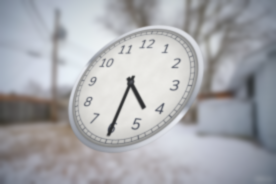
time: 4:30
